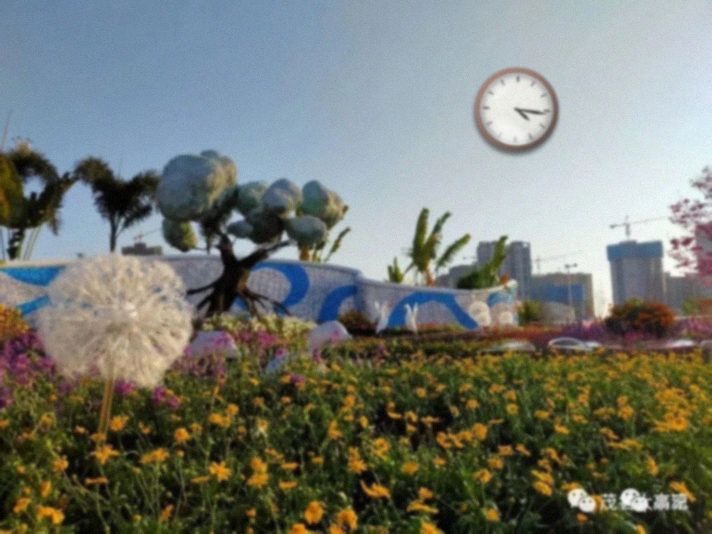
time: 4:16
